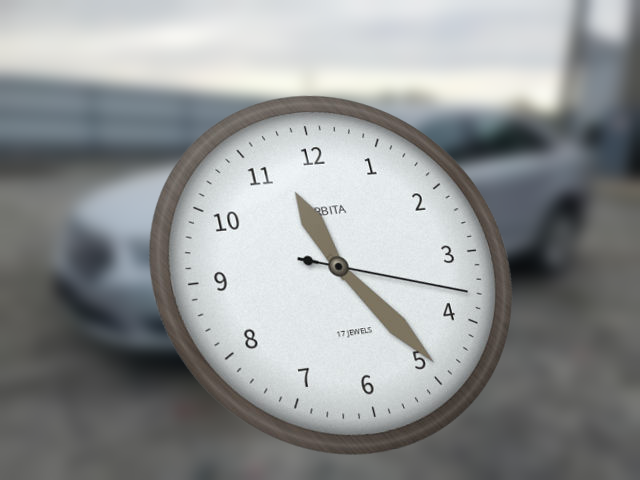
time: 11:24:18
